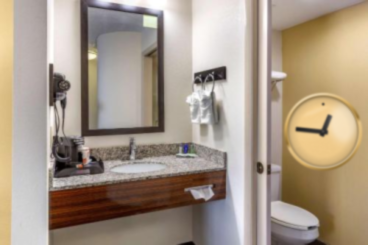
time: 12:46
